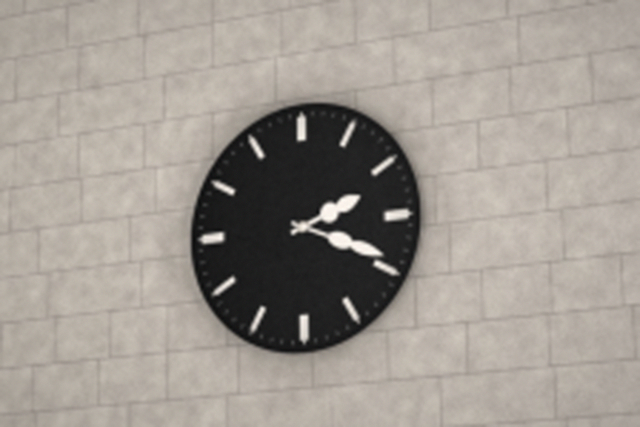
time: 2:19
